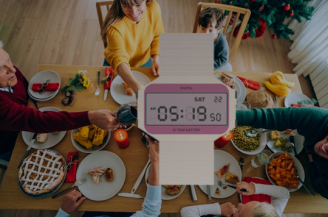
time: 5:19:50
